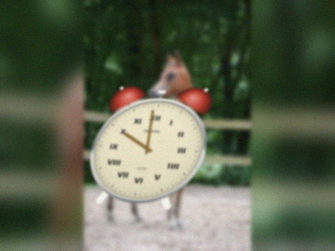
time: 9:59
